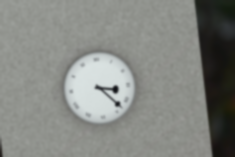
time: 3:23
